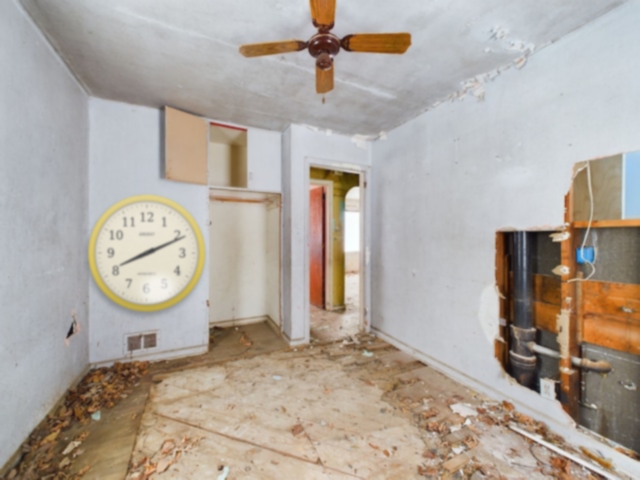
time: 8:11
